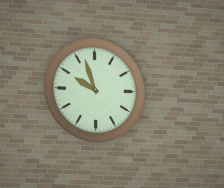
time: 9:57
